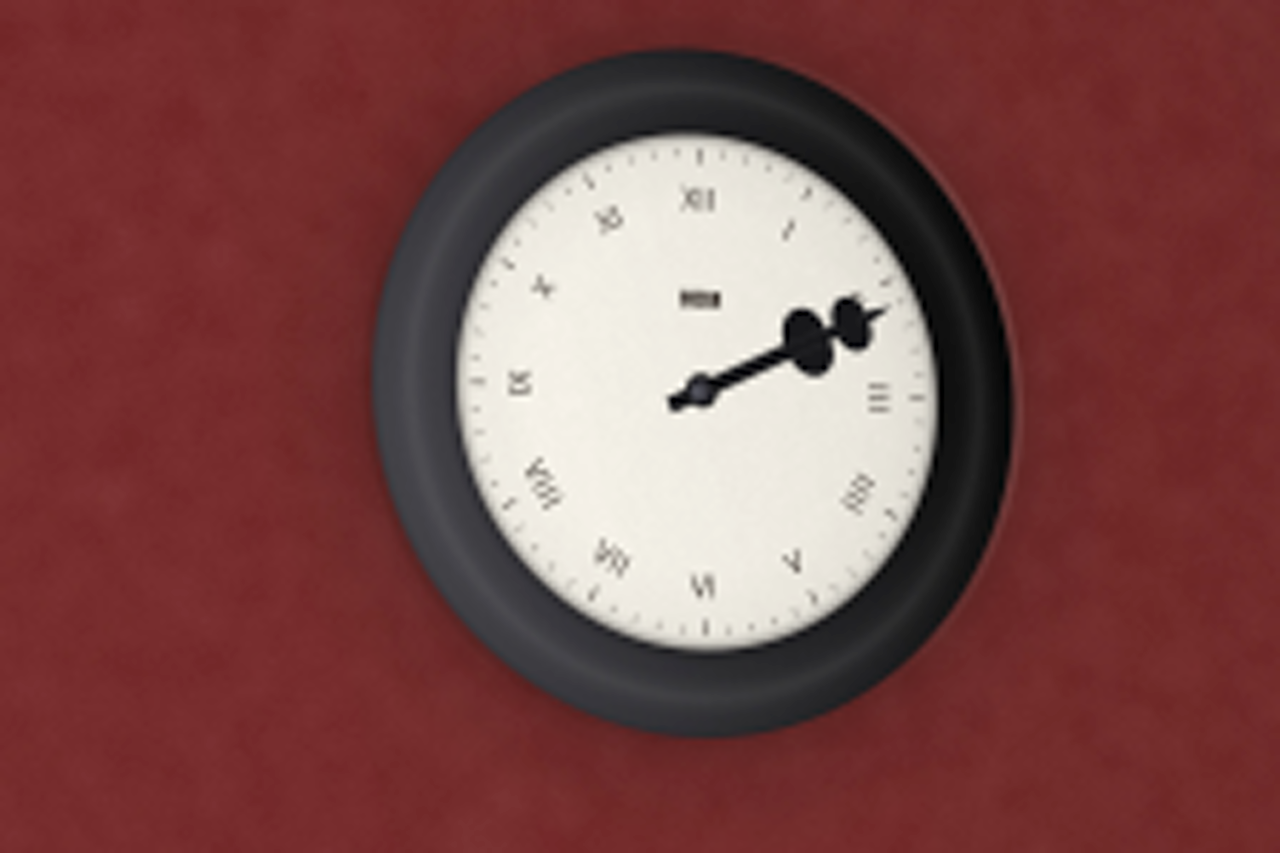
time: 2:11
